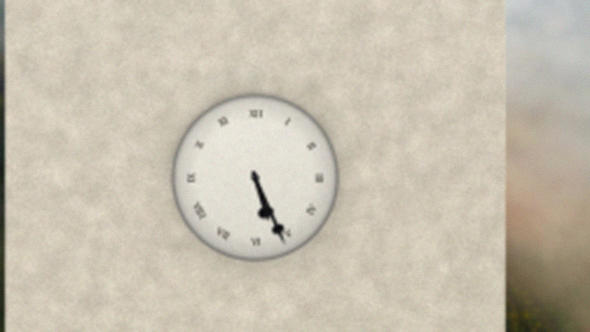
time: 5:26
